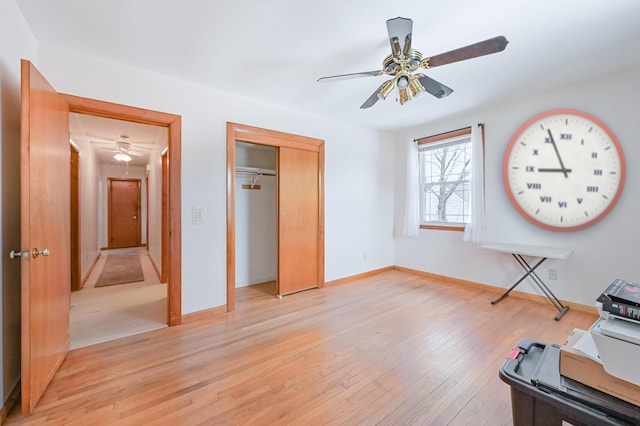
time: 8:56
